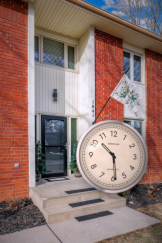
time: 10:29
